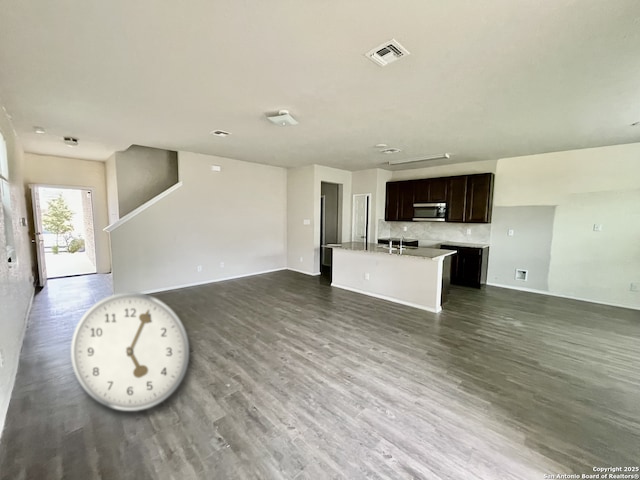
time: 5:04
